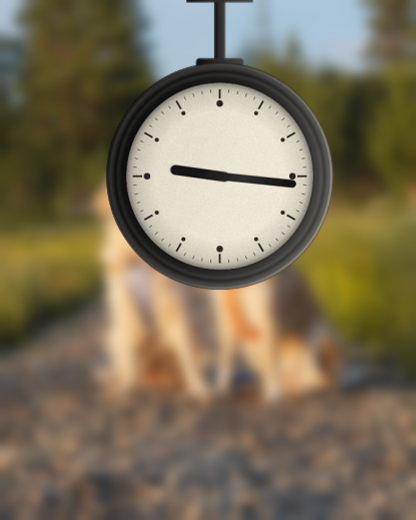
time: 9:16
